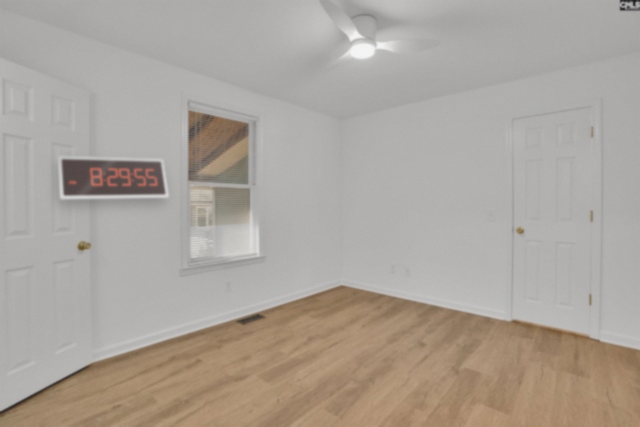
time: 8:29:55
